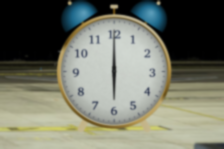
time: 6:00
